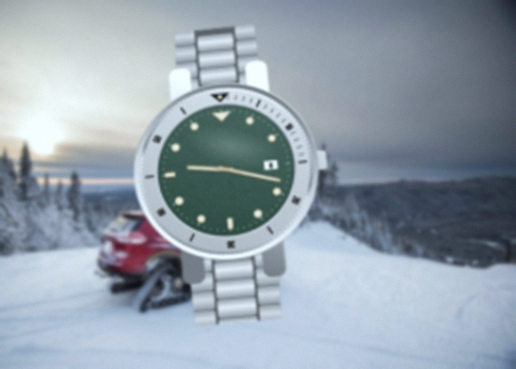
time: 9:18
